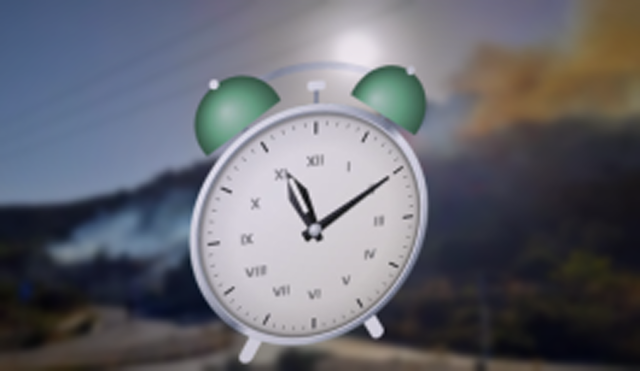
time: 11:10
